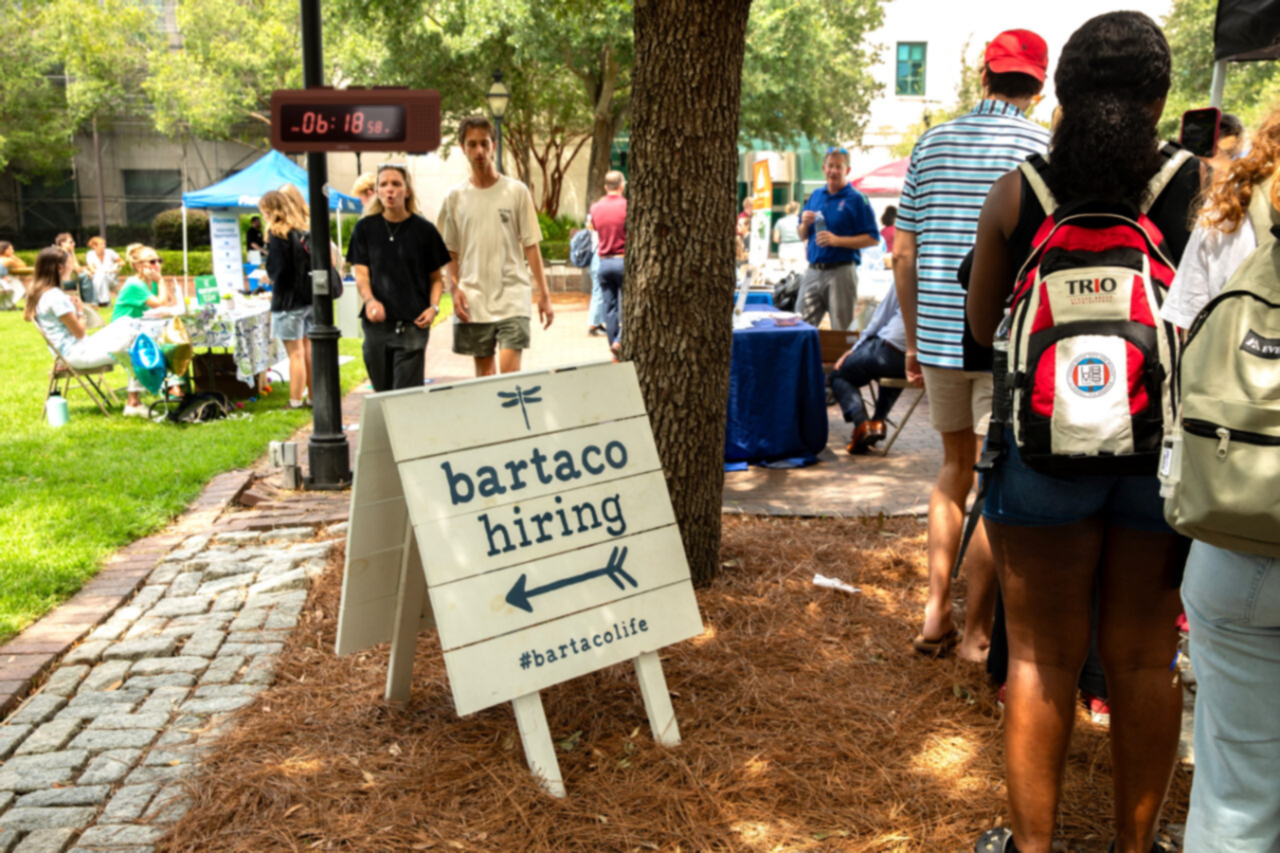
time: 6:18
